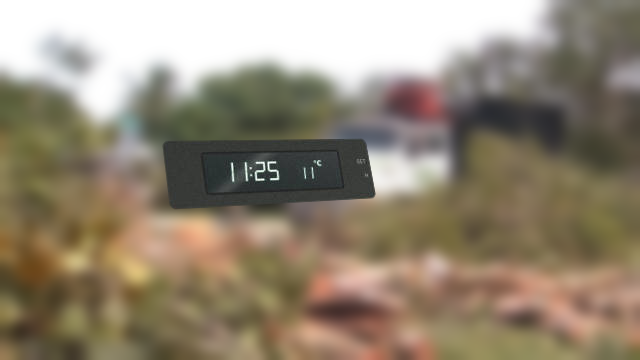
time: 11:25
